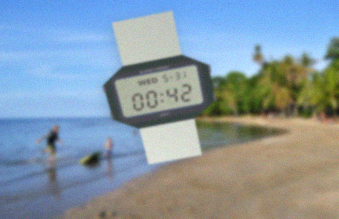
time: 0:42
